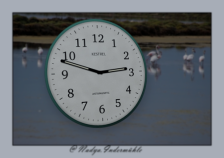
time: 2:48
